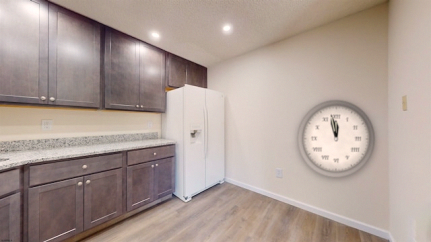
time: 11:58
